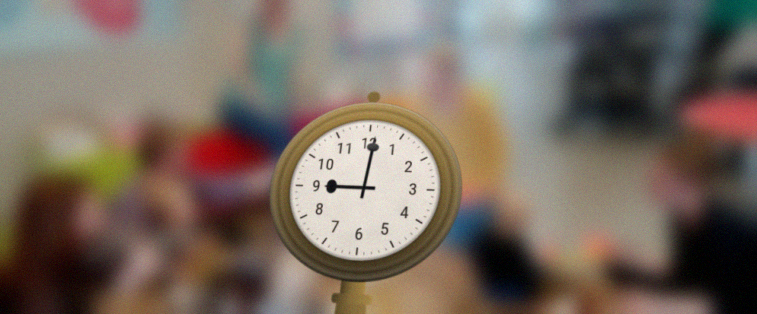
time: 9:01
